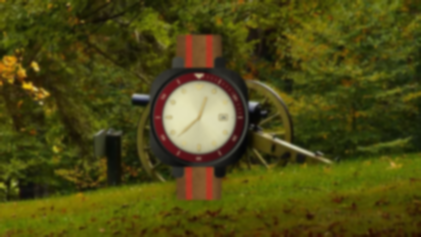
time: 12:38
